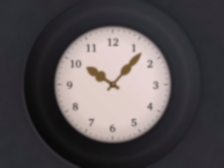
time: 10:07
